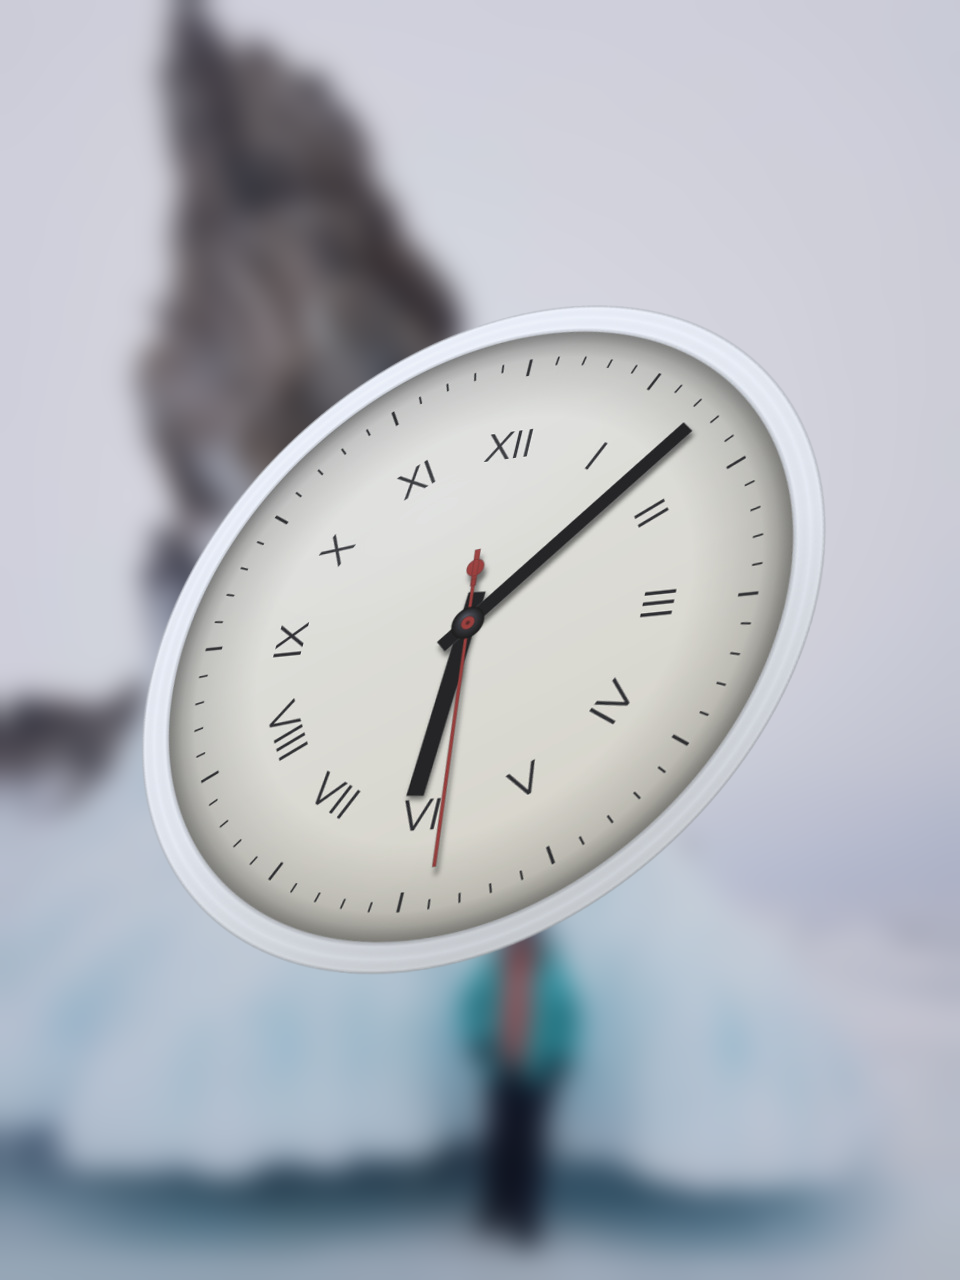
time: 6:07:29
